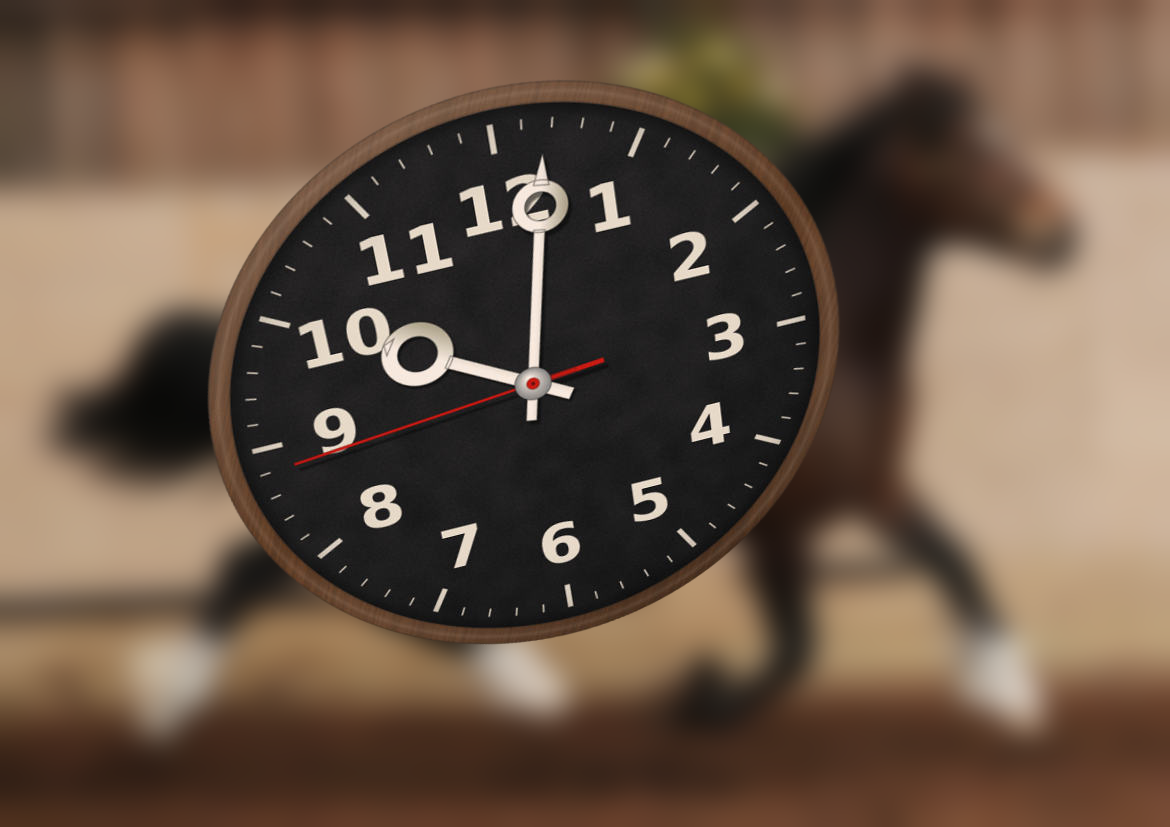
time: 10:01:44
